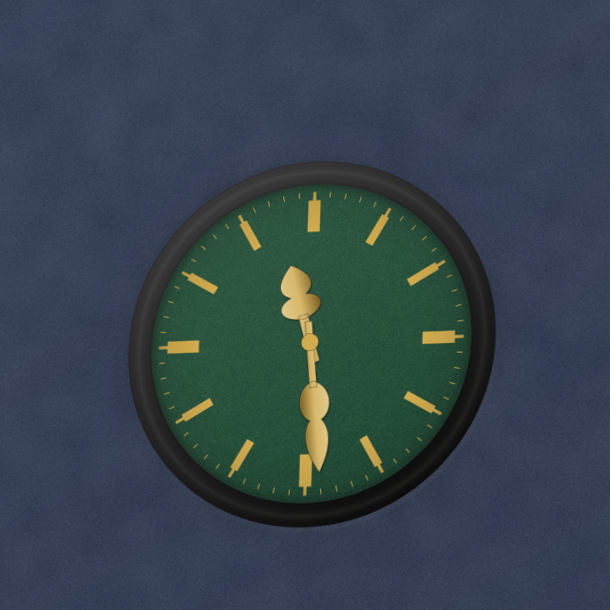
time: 11:29
